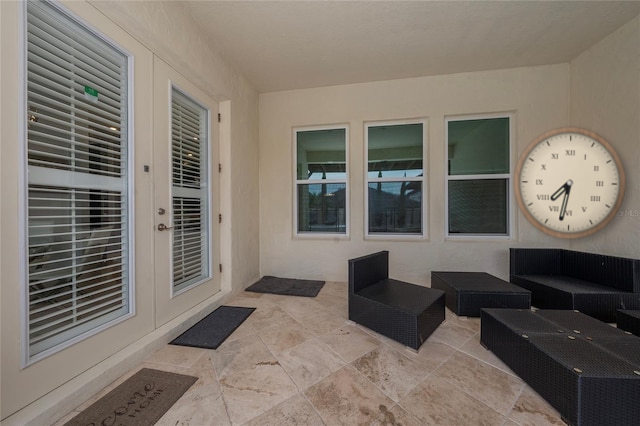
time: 7:32
